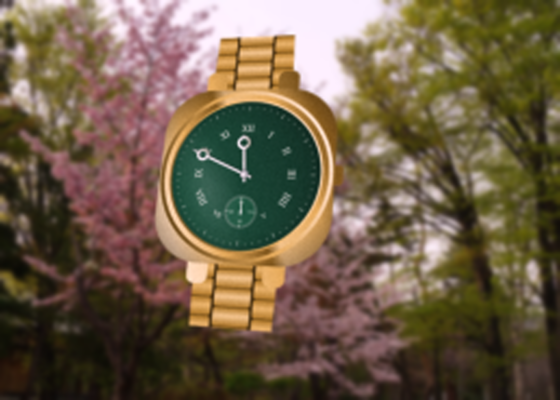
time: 11:49
